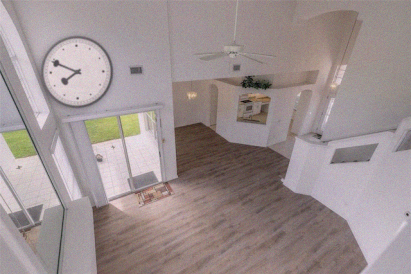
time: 7:49
